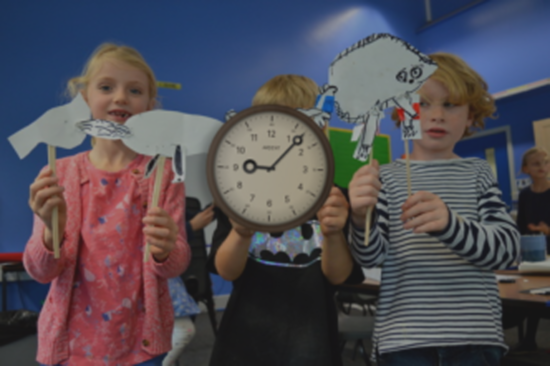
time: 9:07
